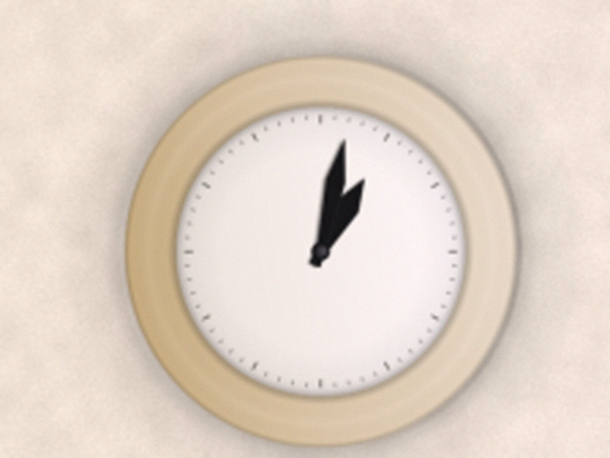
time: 1:02
